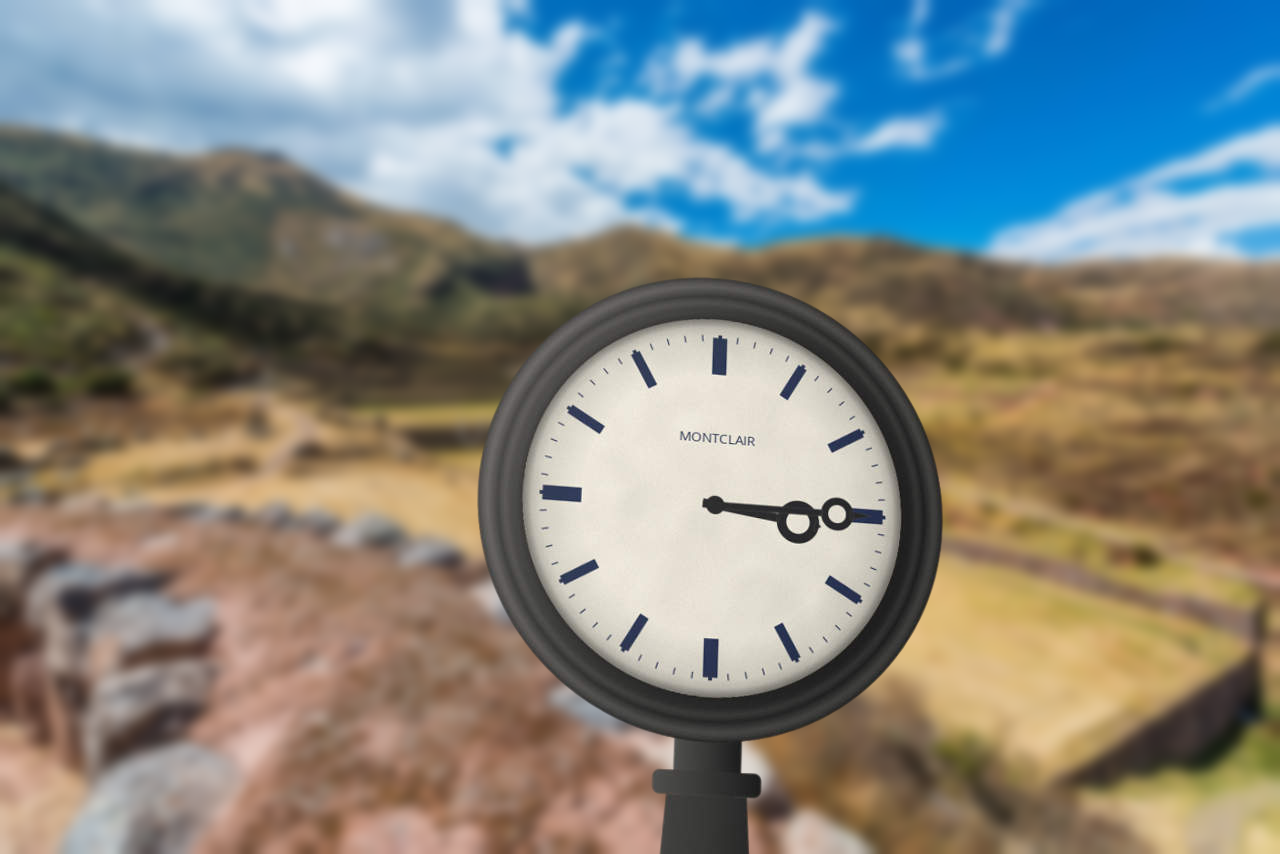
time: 3:15
